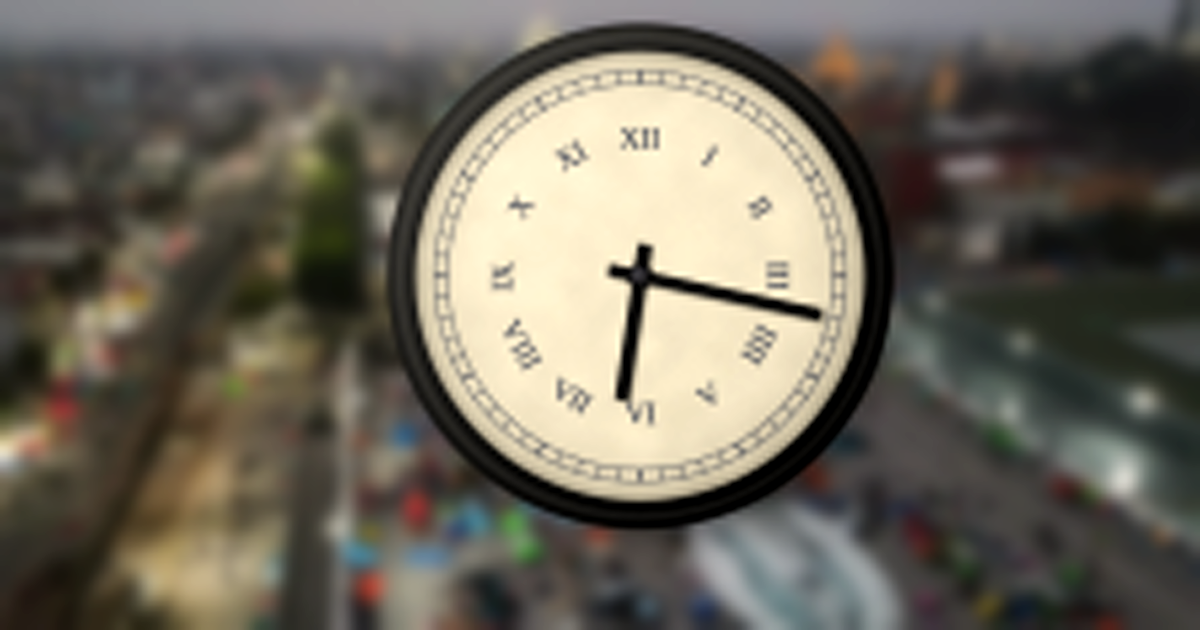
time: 6:17
